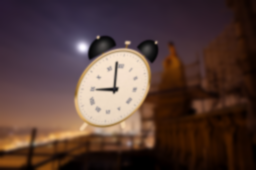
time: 8:58
